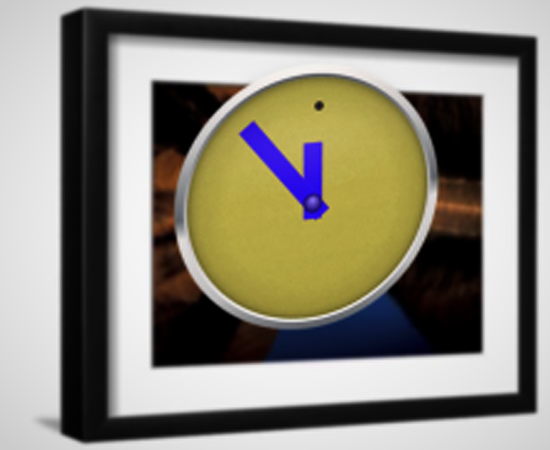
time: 11:53
